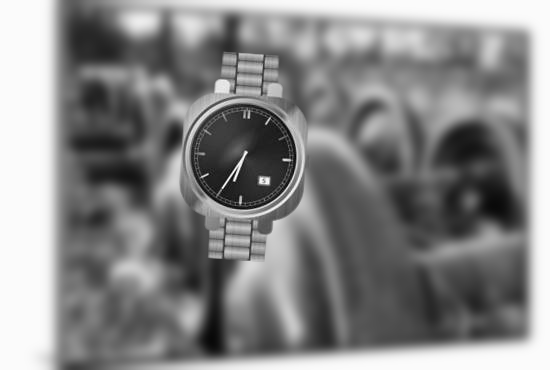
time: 6:35
